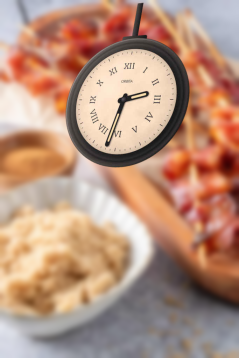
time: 2:32
